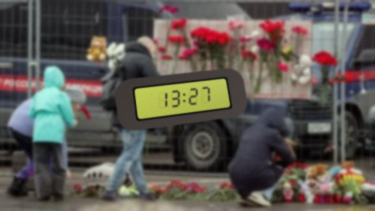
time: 13:27
